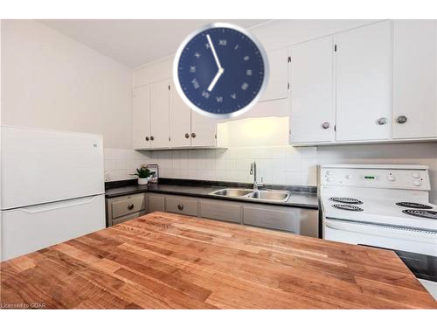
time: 6:56
